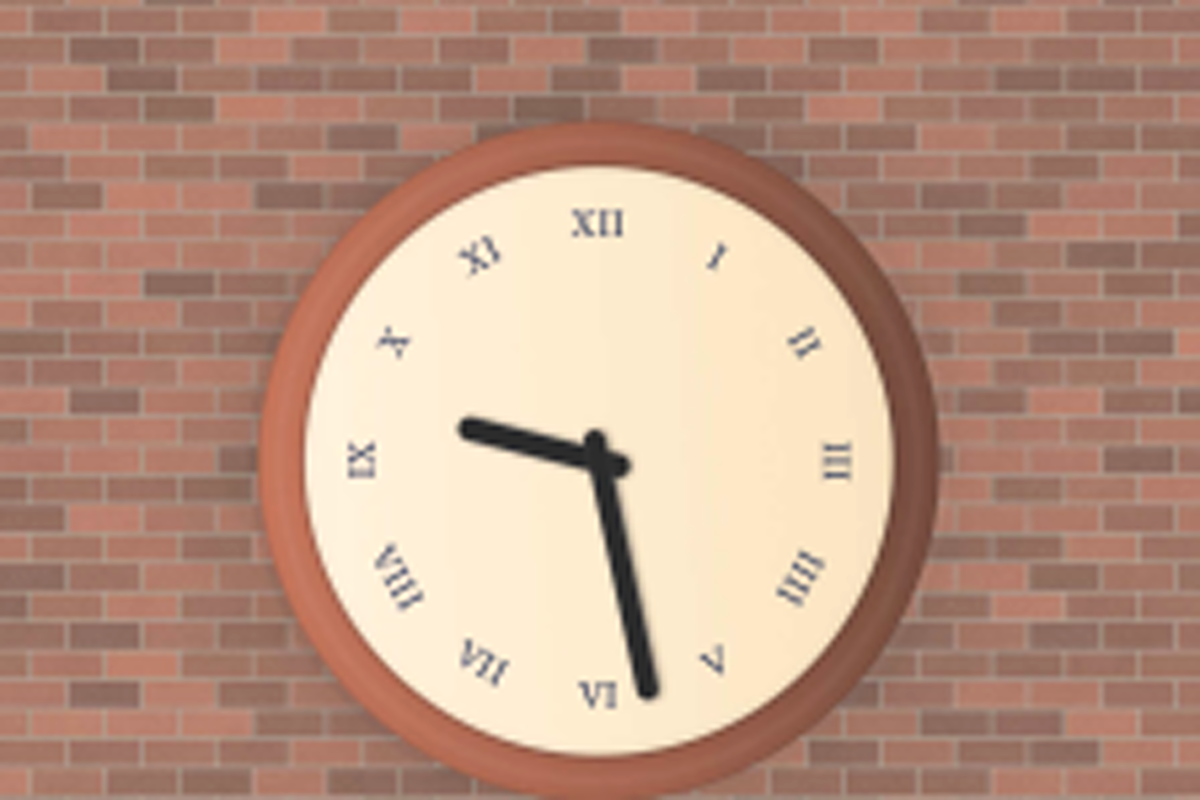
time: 9:28
